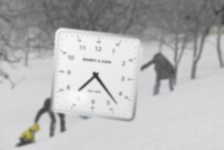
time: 7:23
